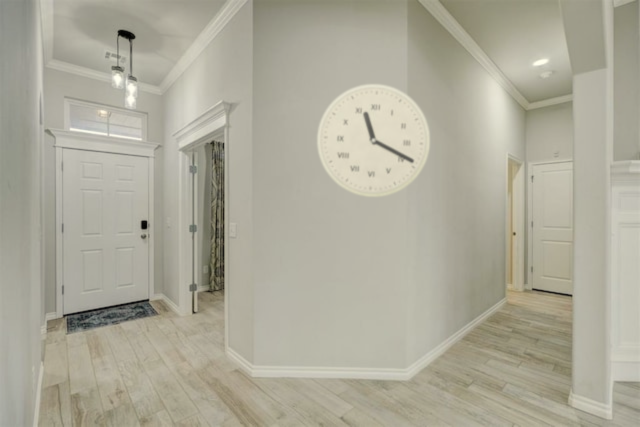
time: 11:19
